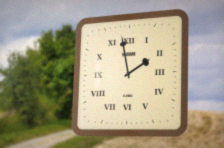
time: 1:58
